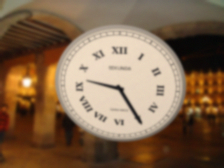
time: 9:25
